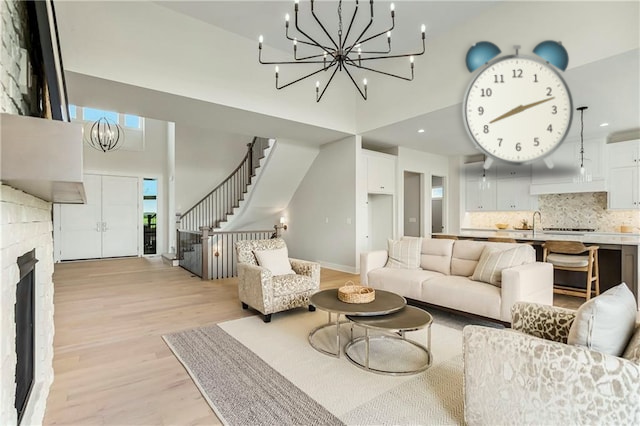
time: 8:12
